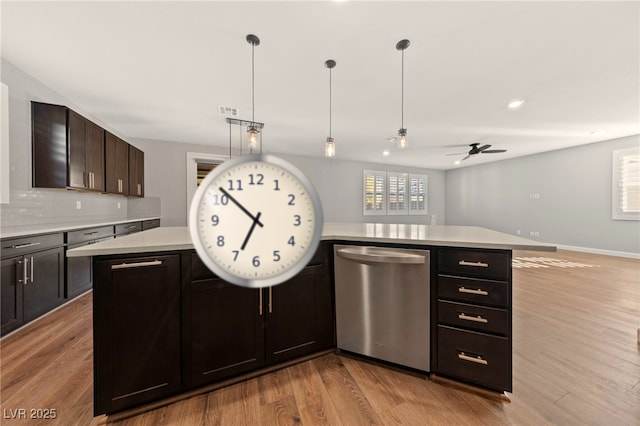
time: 6:52
